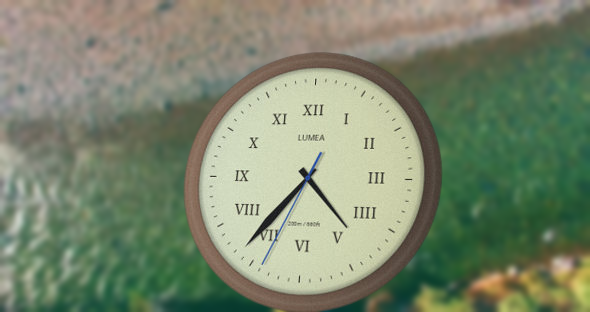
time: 4:36:34
